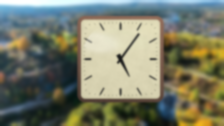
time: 5:06
